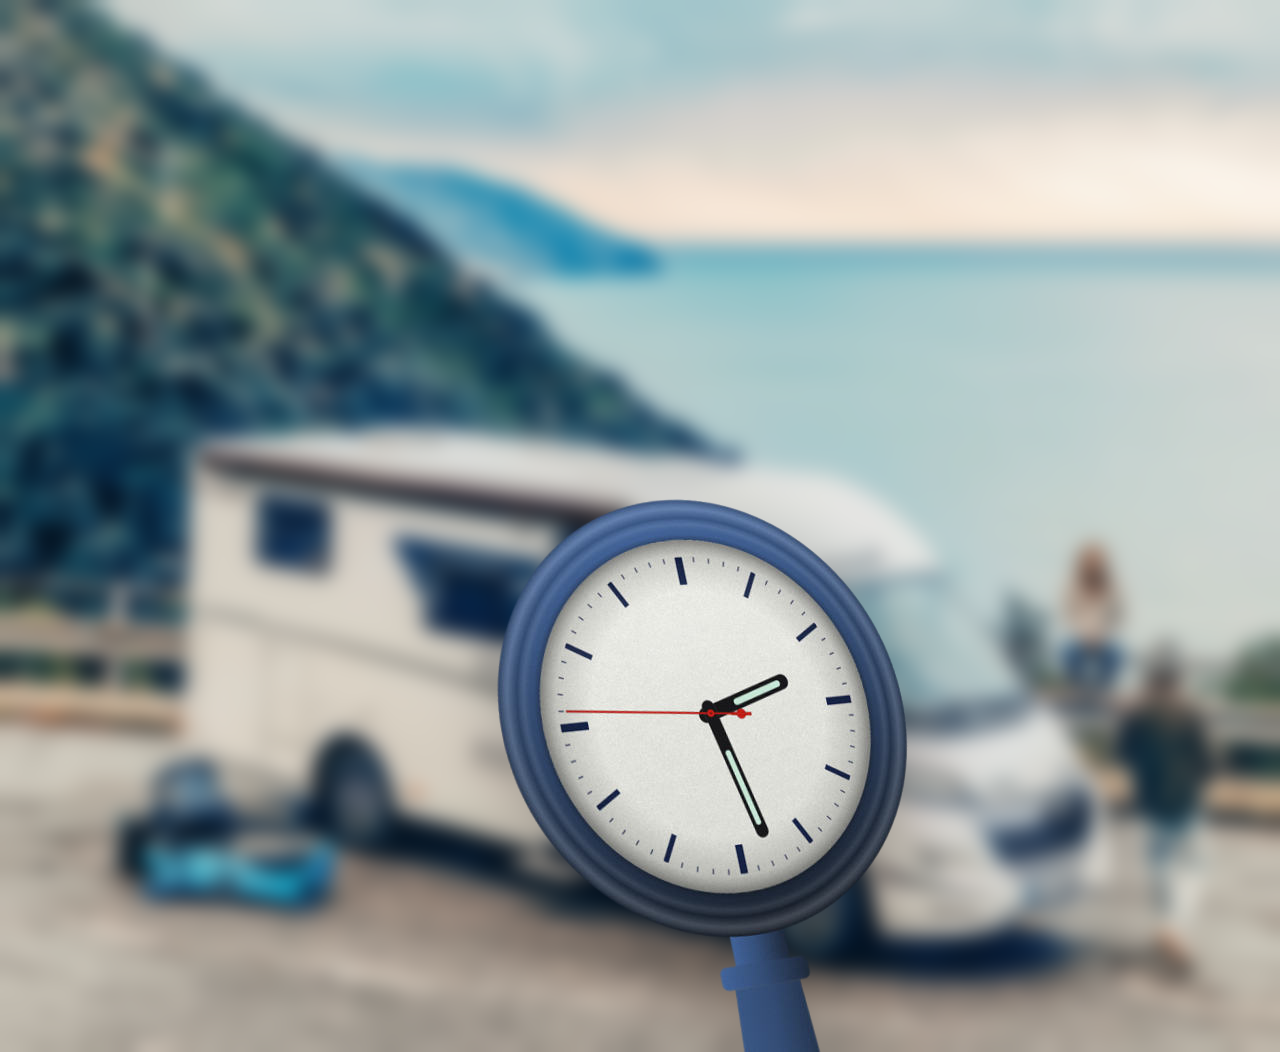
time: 2:27:46
